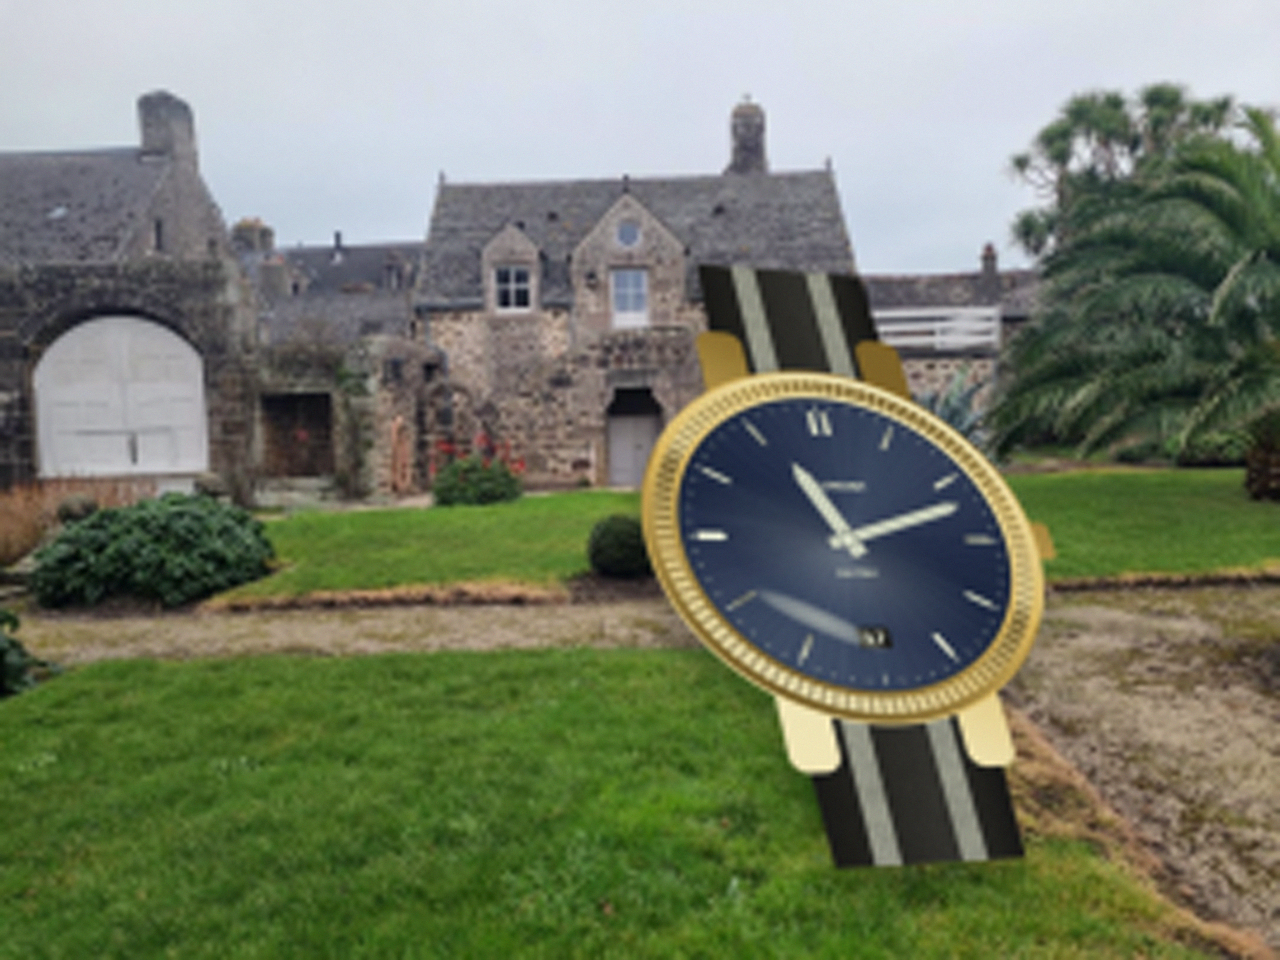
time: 11:12
